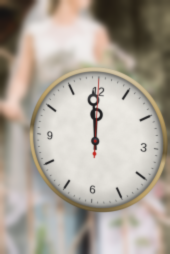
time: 11:59:00
